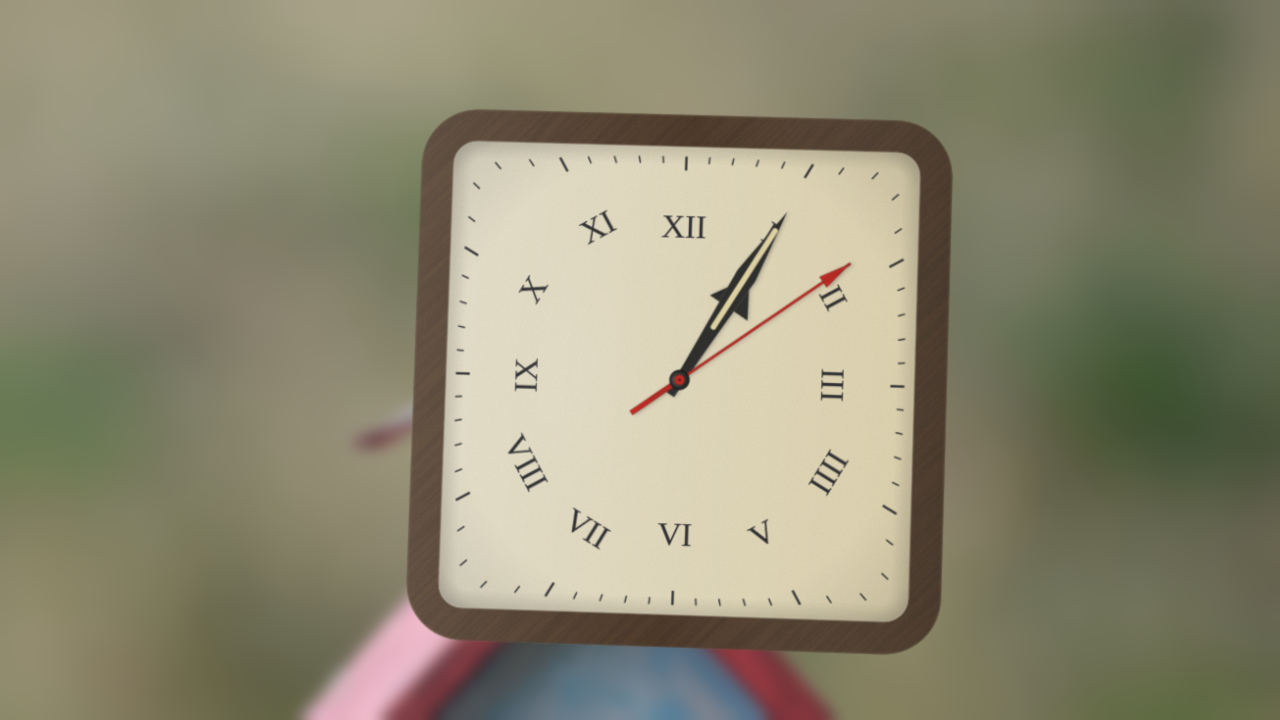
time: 1:05:09
